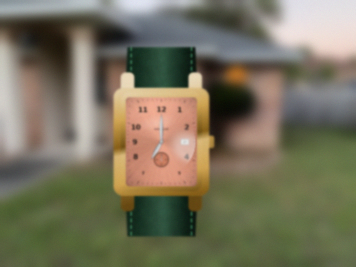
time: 7:00
